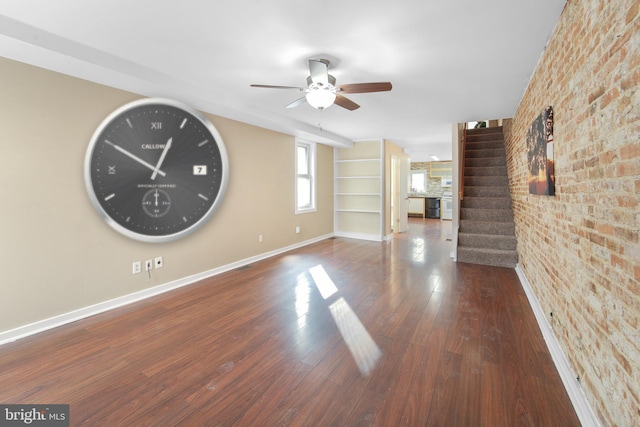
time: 12:50
